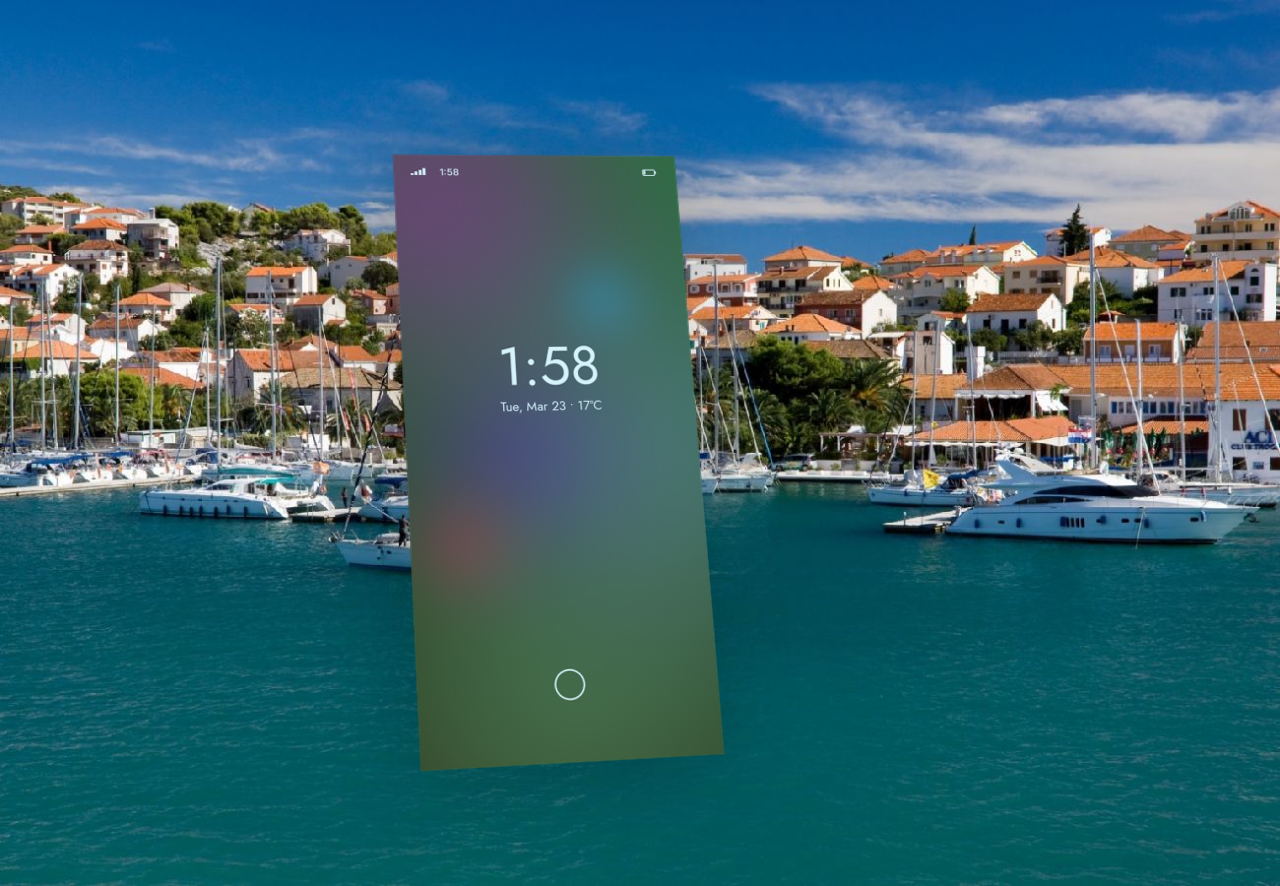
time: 1:58
